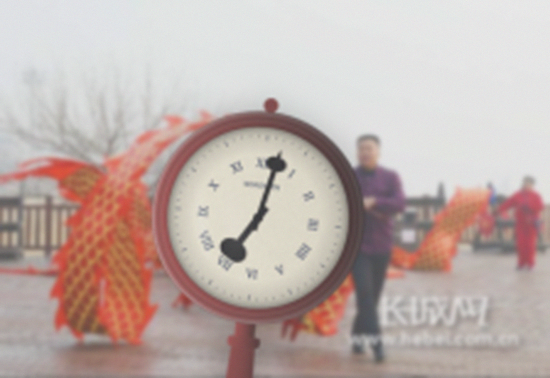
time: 7:02
